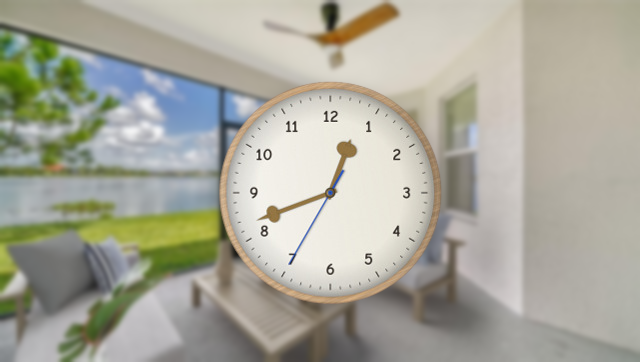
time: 12:41:35
